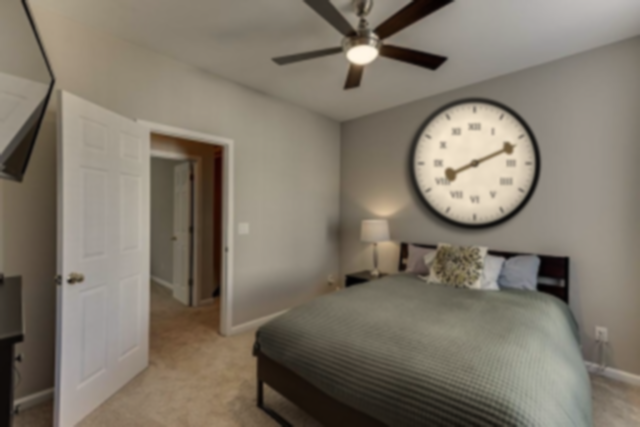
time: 8:11
